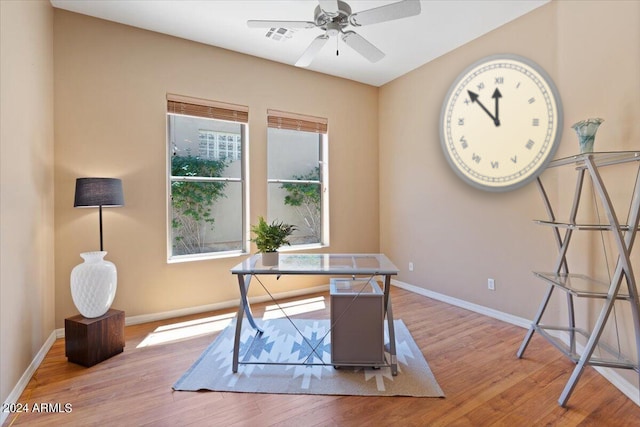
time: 11:52
